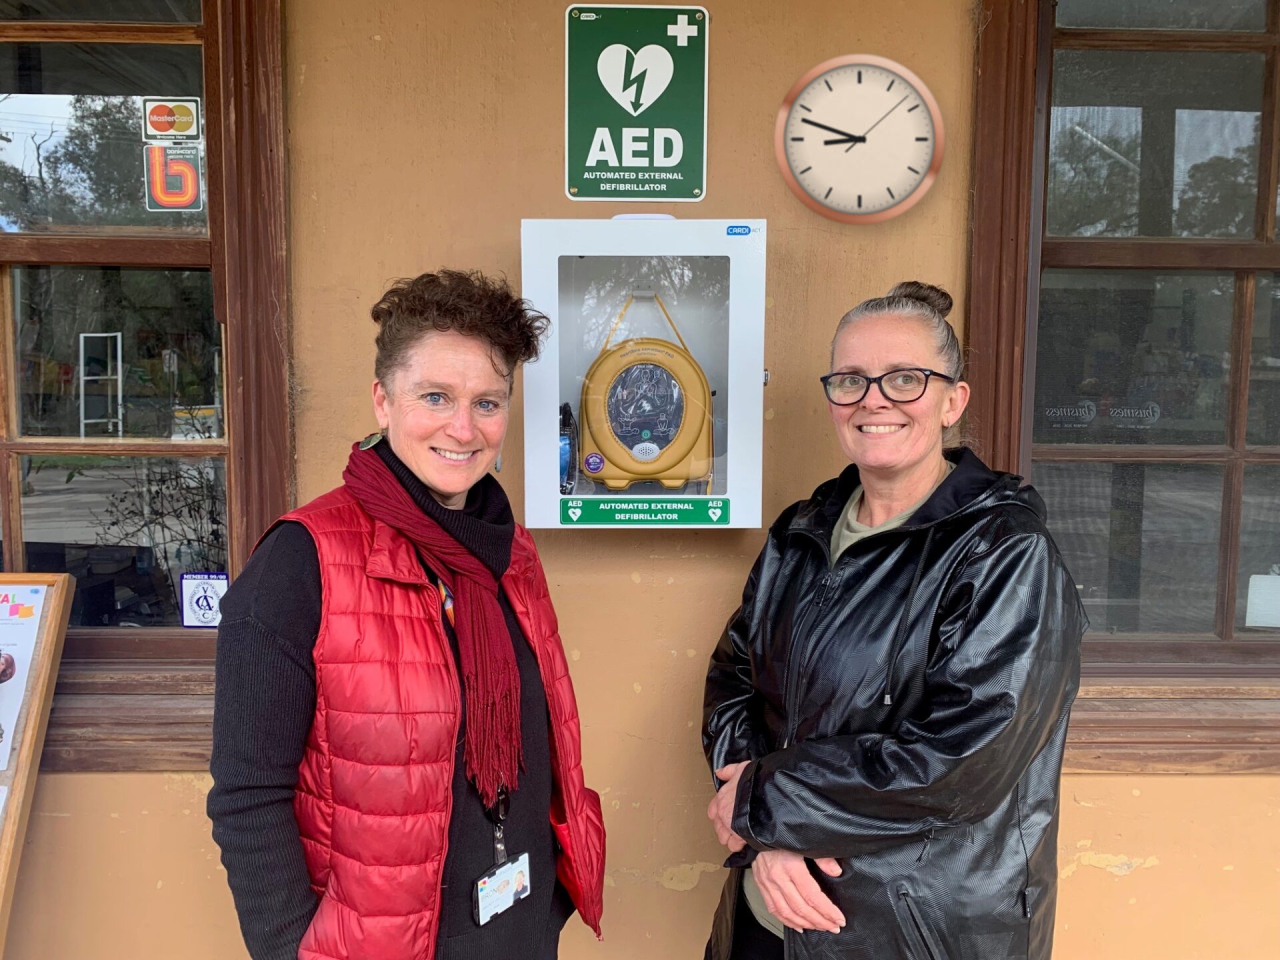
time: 8:48:08
